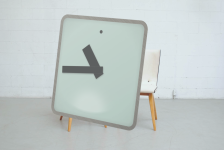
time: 10:44
